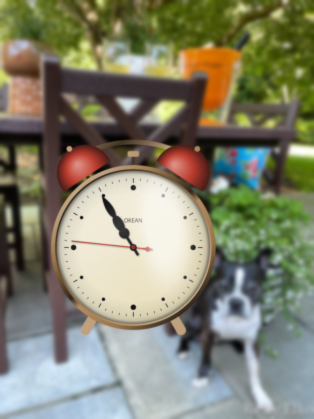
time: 10:54:46
